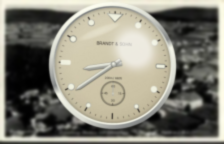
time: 8:39
